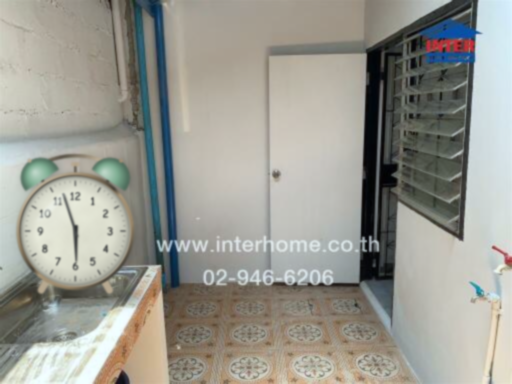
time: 5:57
